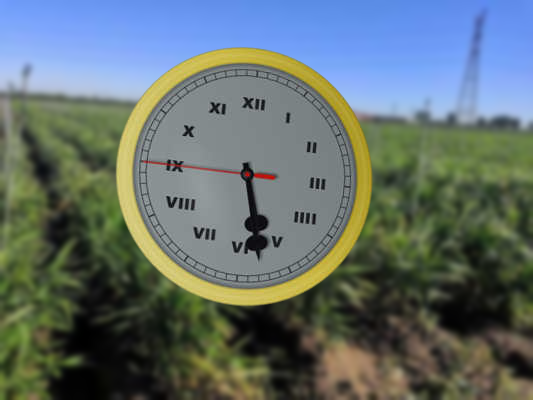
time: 5:27:45
